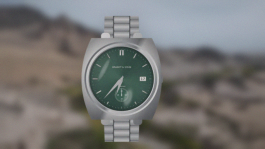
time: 6:37
